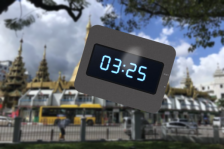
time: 3:25
